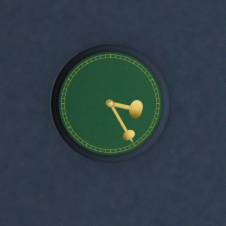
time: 3:25
